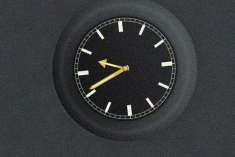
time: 9:41
